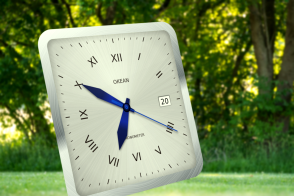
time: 6:50:20
